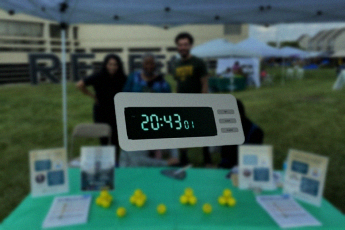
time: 20:43:01
